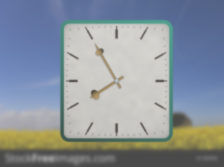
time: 7:55
